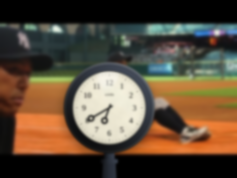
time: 6:40
